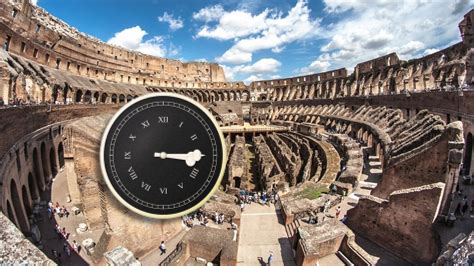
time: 3:15
